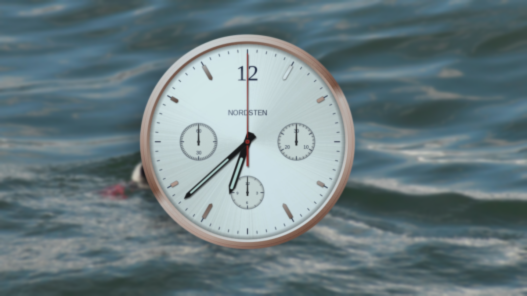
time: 6:38
